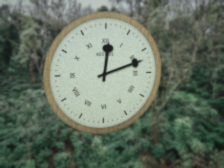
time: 12:12
